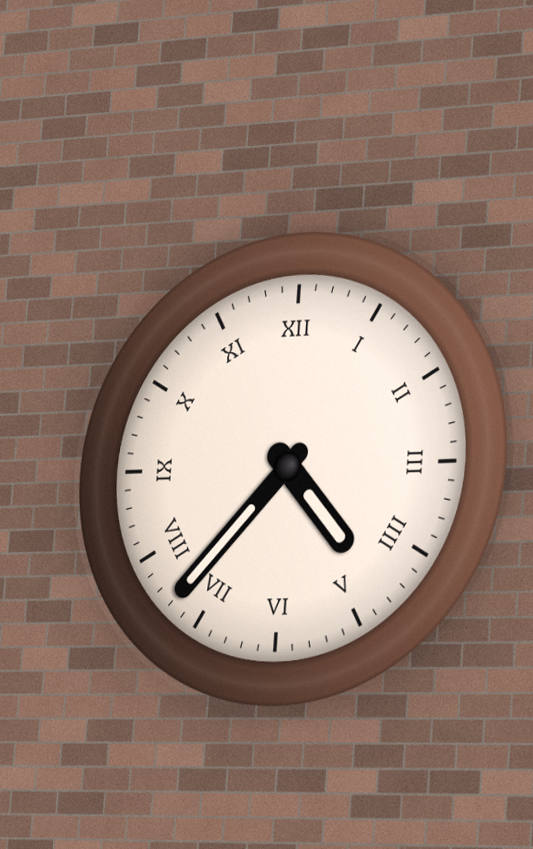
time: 4:37
